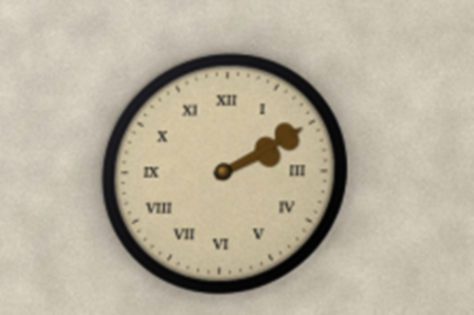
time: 2:10
